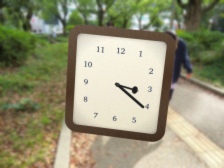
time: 3:21
